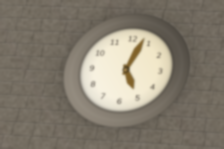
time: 5:03
